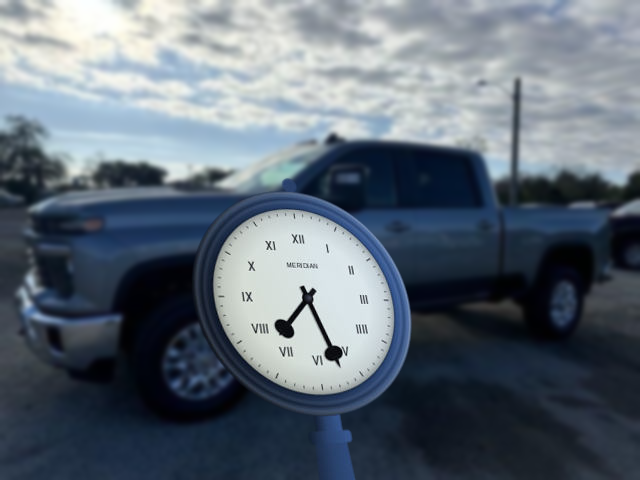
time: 7:27
